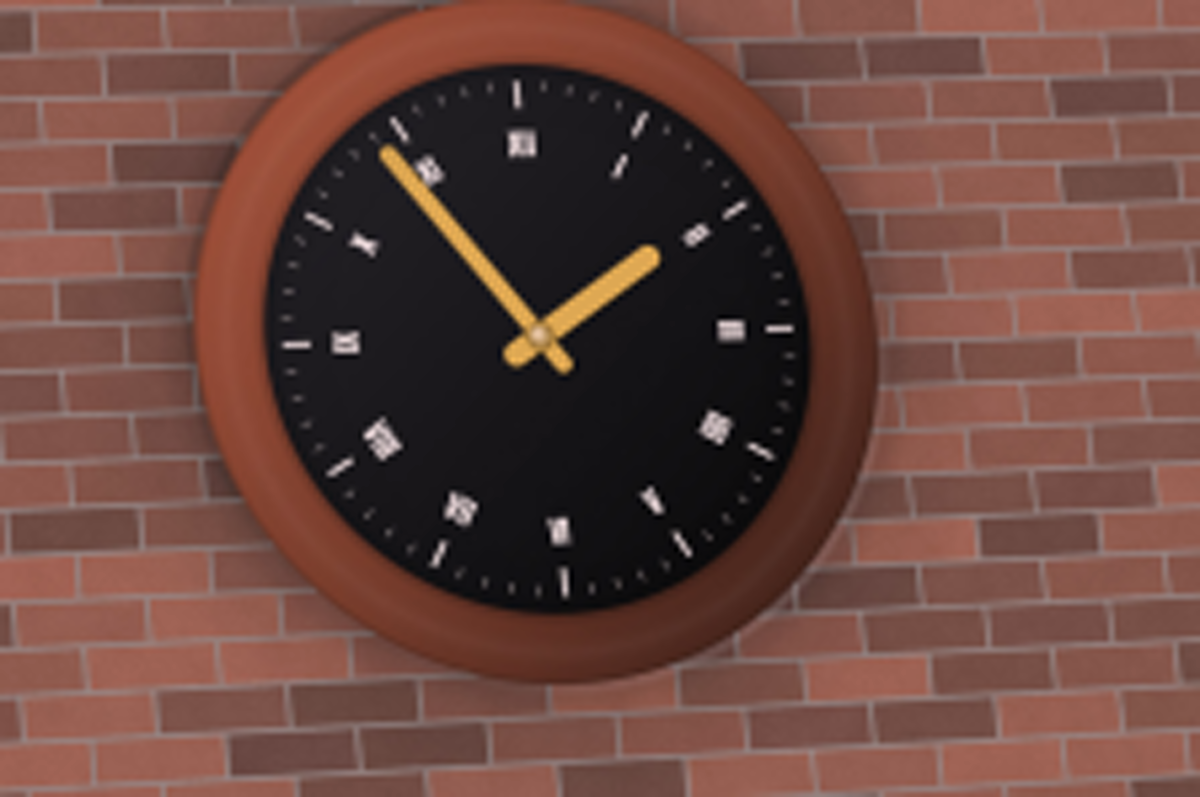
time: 1:54
